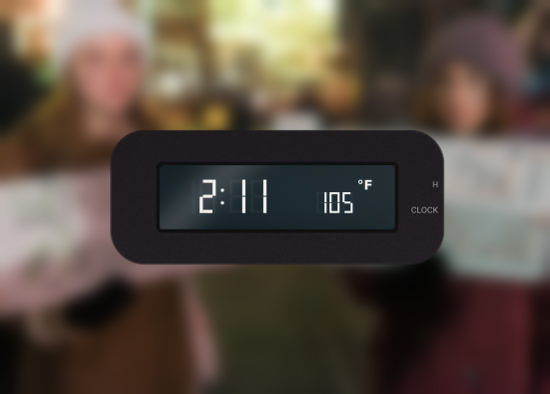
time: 2:11
